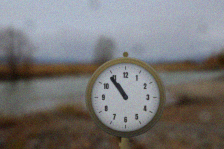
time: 10:54
